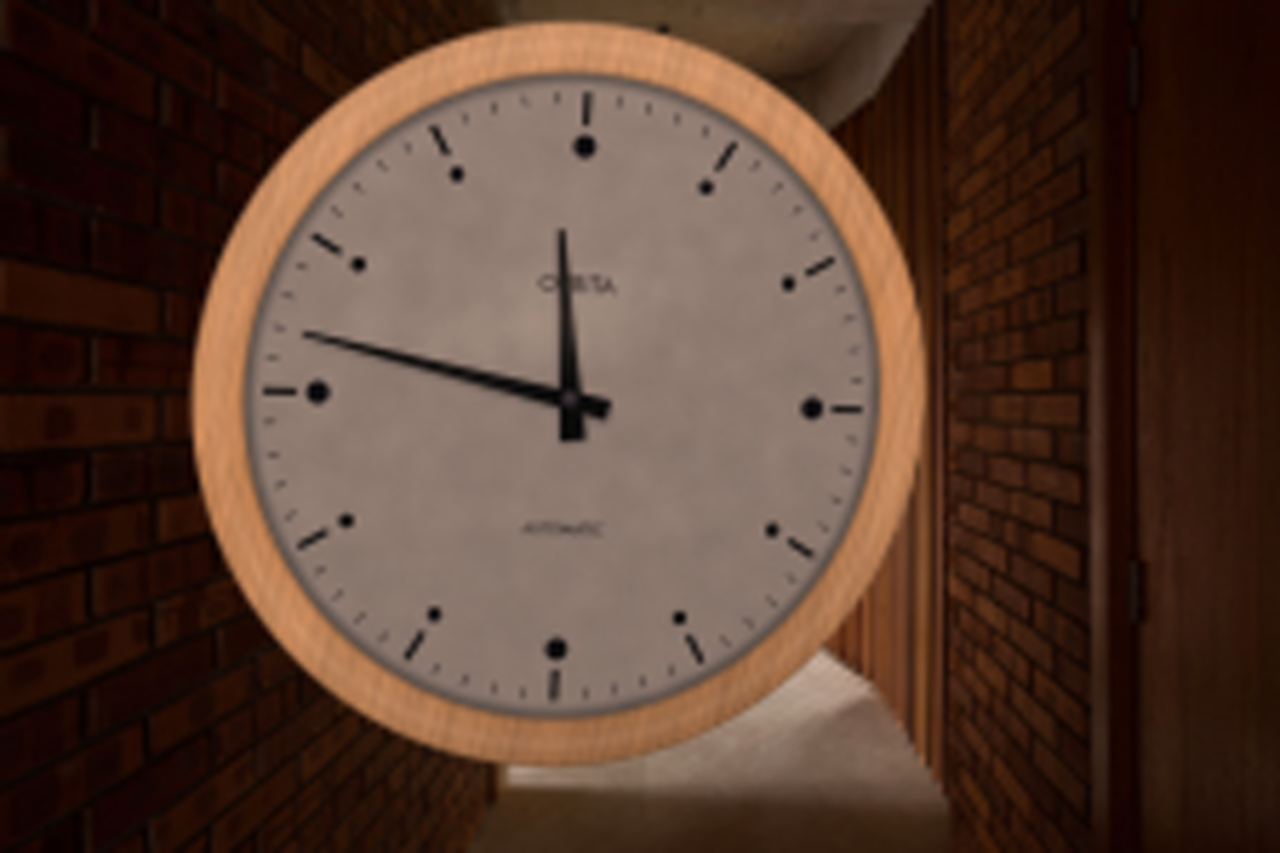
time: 11:47
